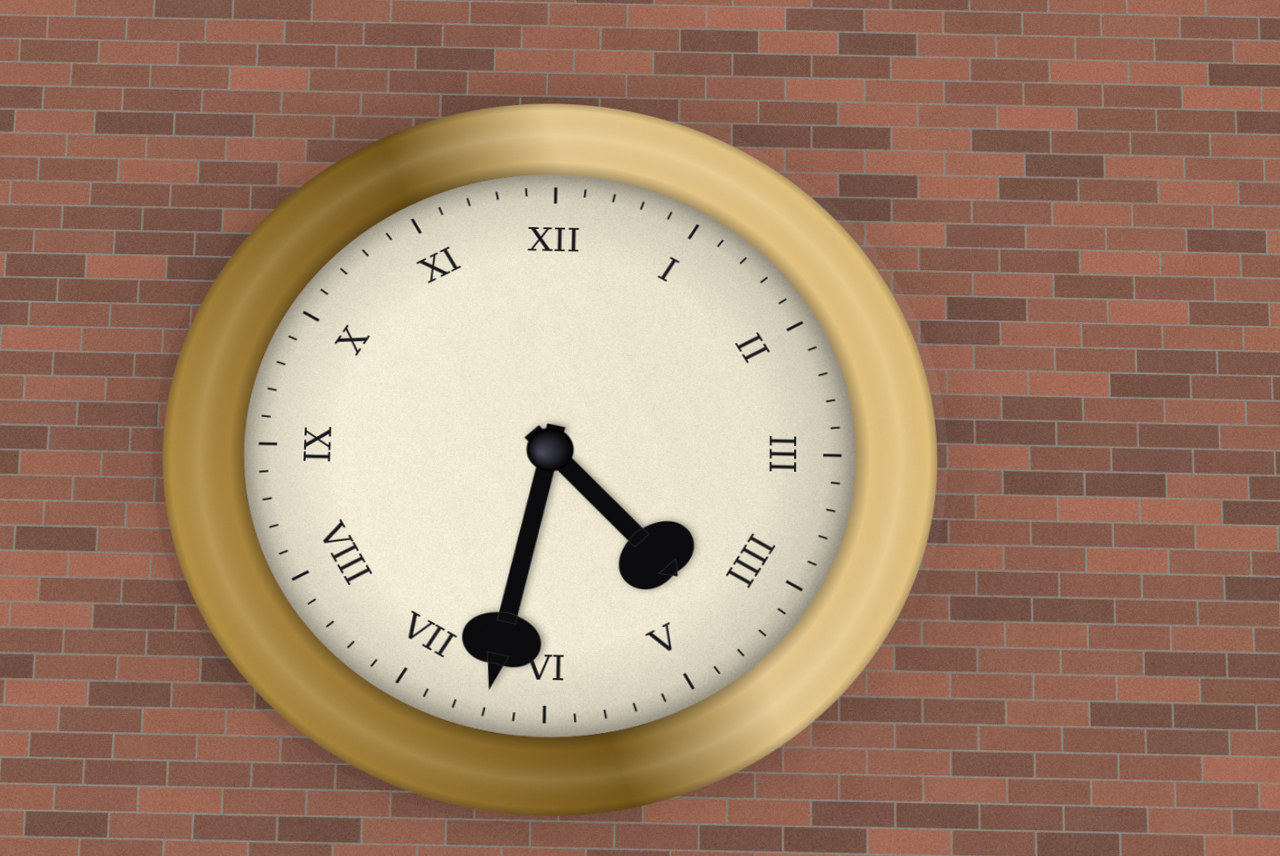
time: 4:32
